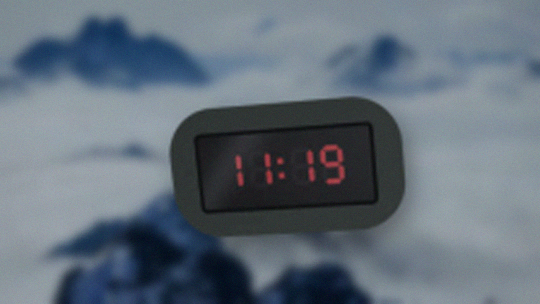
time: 11:19
